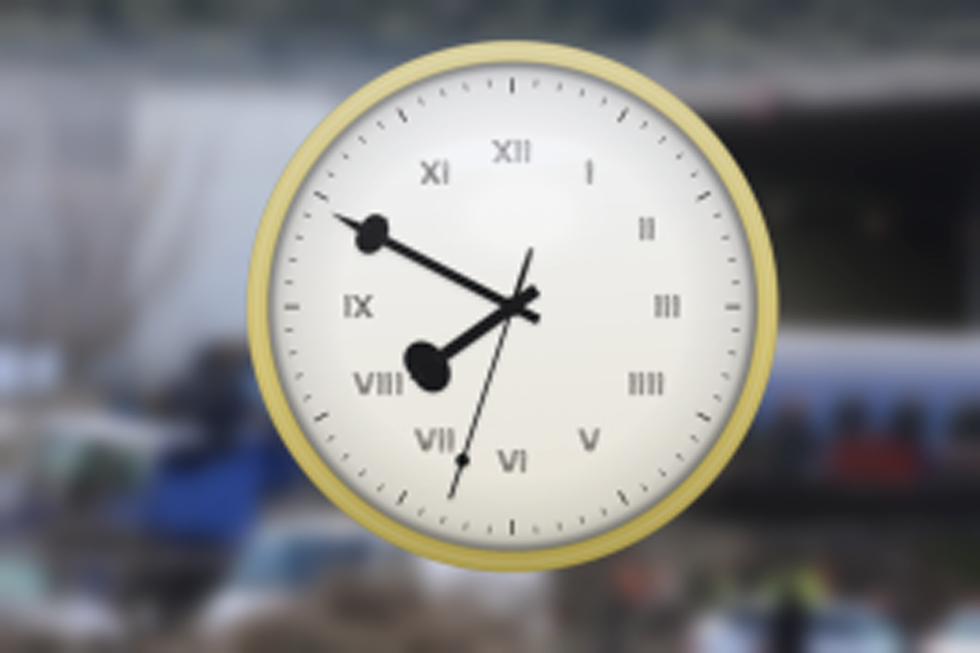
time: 7:49:33
